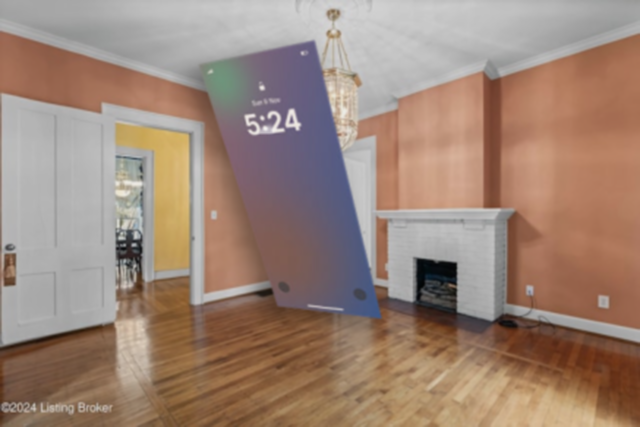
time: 5:24
